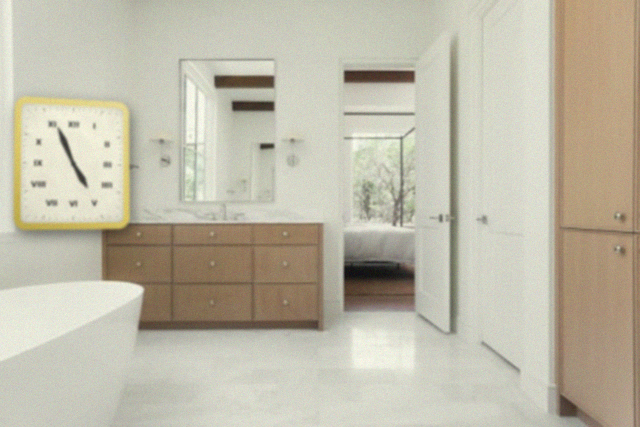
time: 4:56
